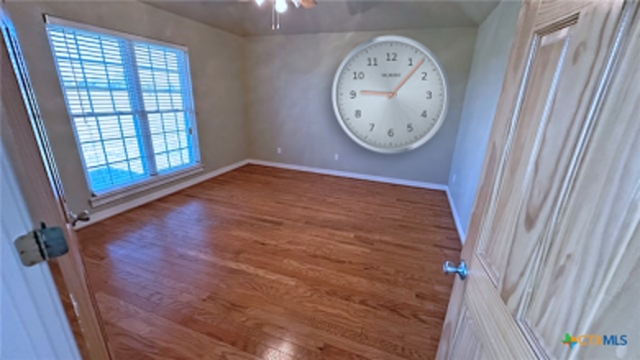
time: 9:07
